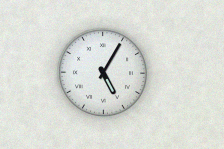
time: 5:05
